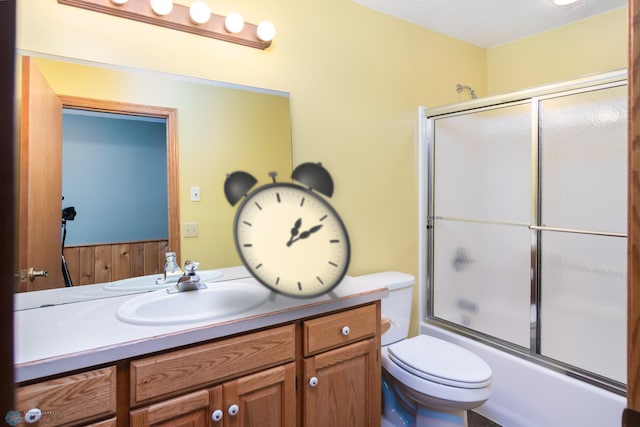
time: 1:11
